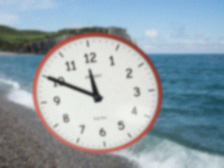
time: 11:50
